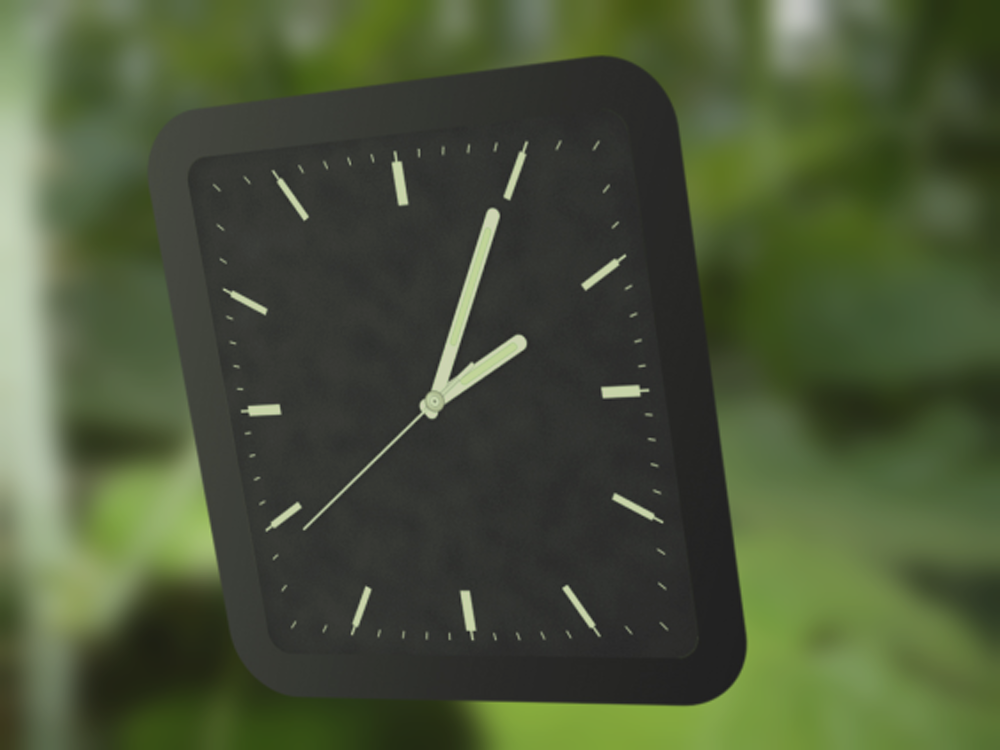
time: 2:04:39
